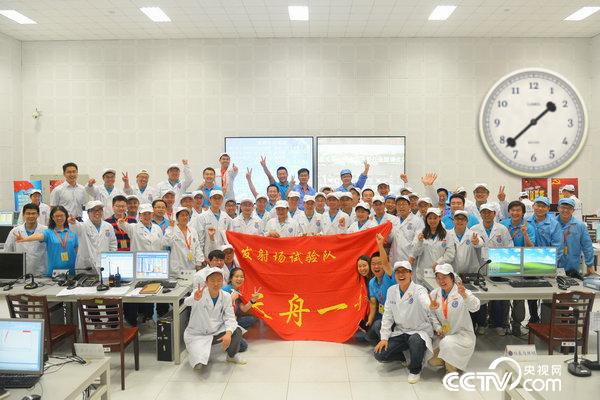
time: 1:38
